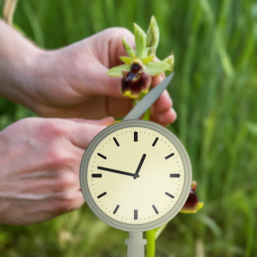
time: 12:47
